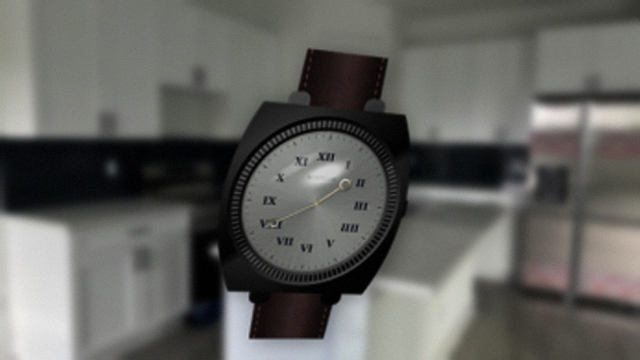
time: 1:40
